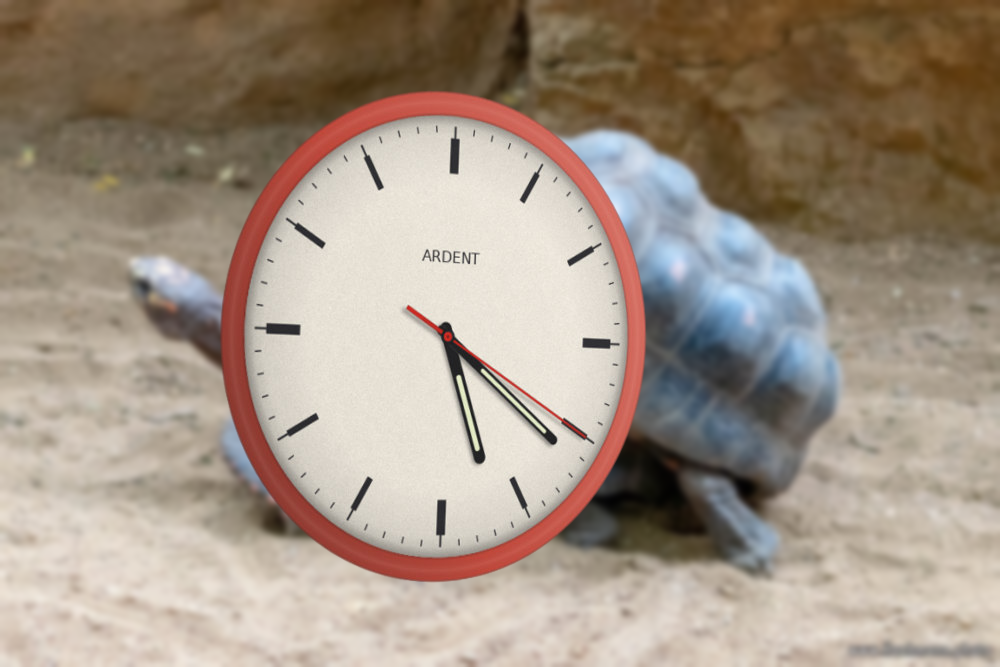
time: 5:21:20
